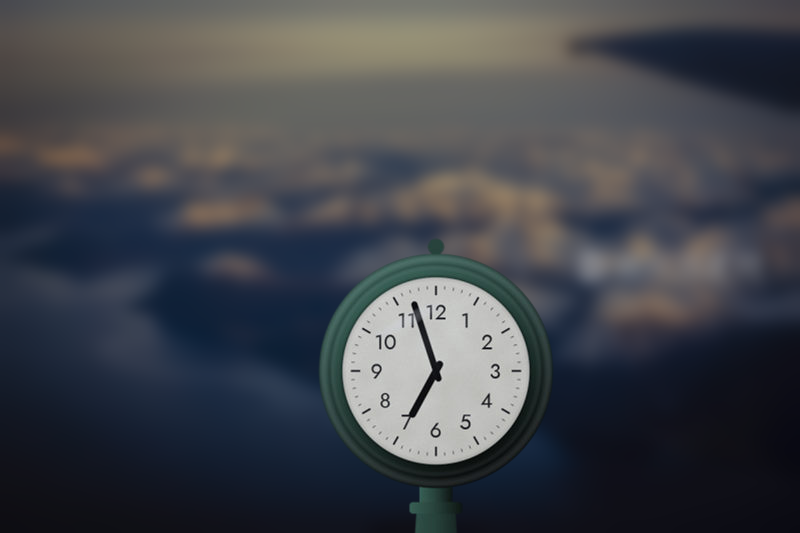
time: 6:57
